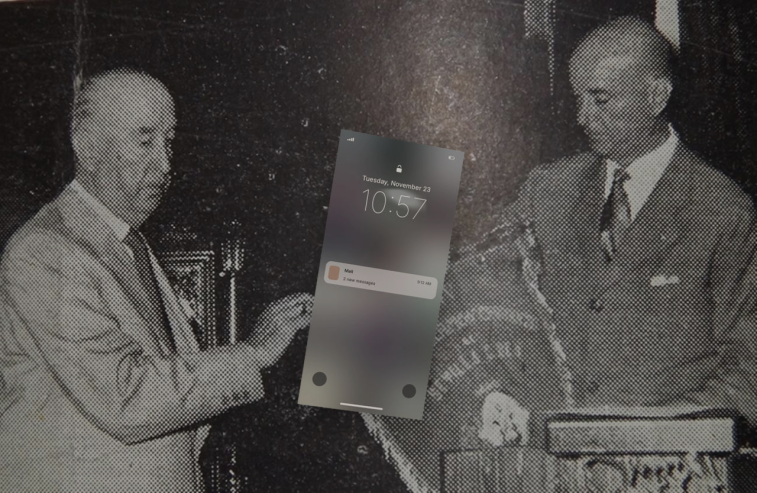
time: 10:57
